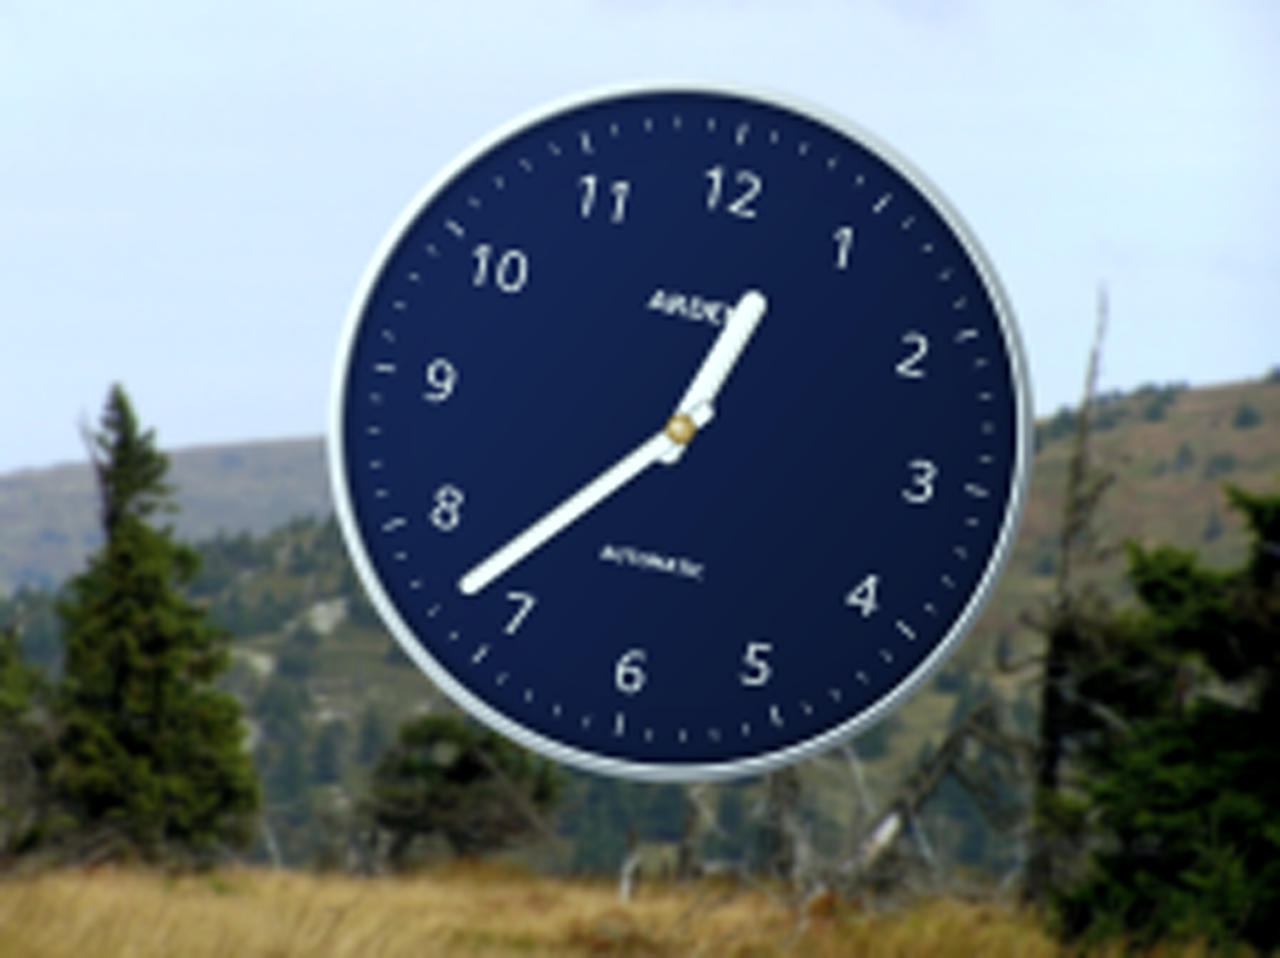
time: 12:37
